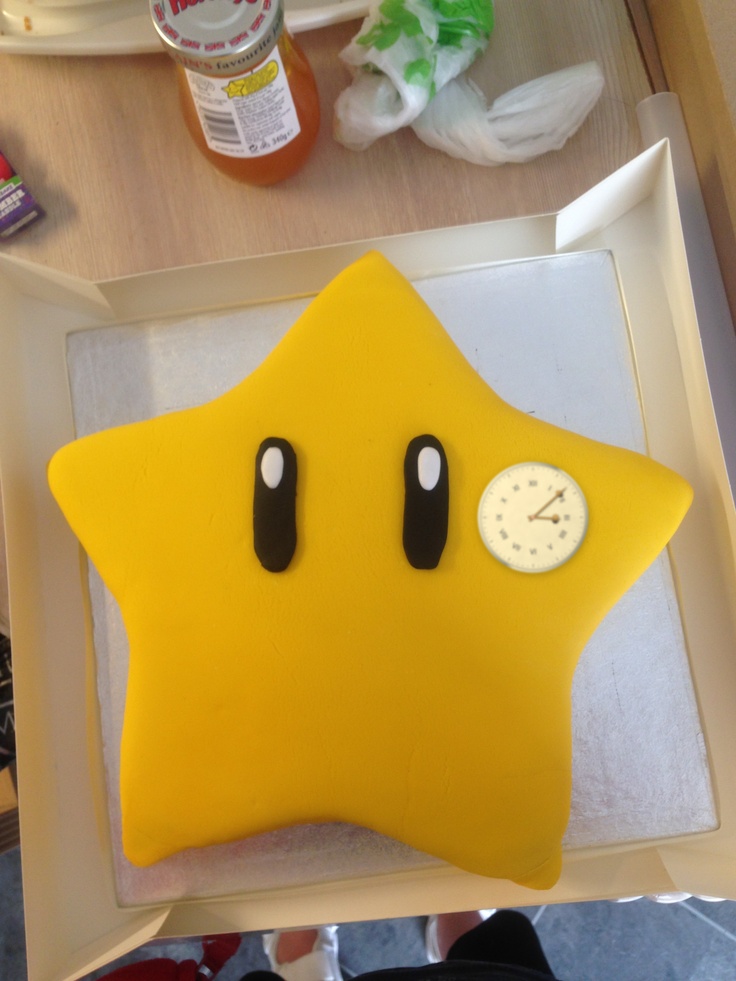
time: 3:08
